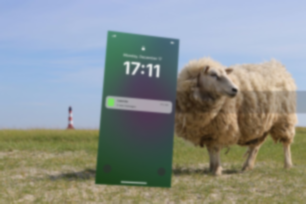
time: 17:11
